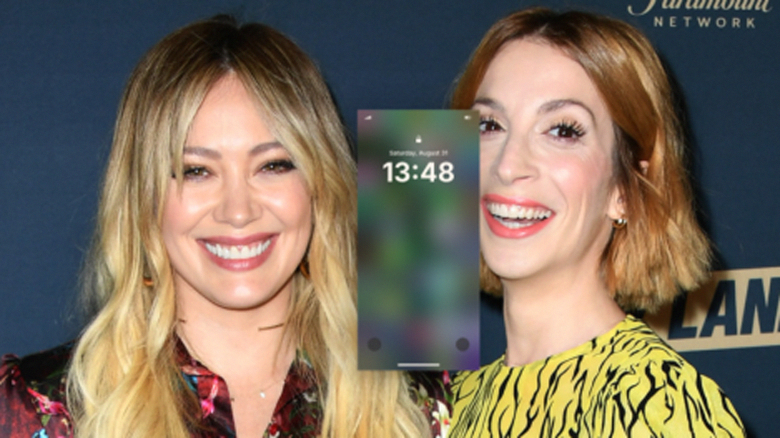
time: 13:48
